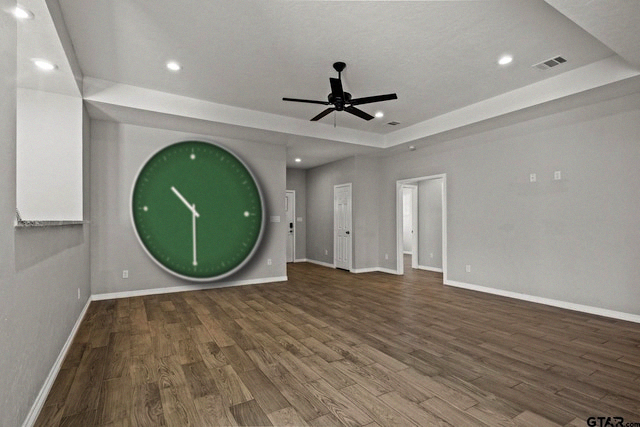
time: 10:30
